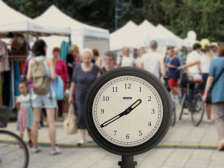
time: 1:40
